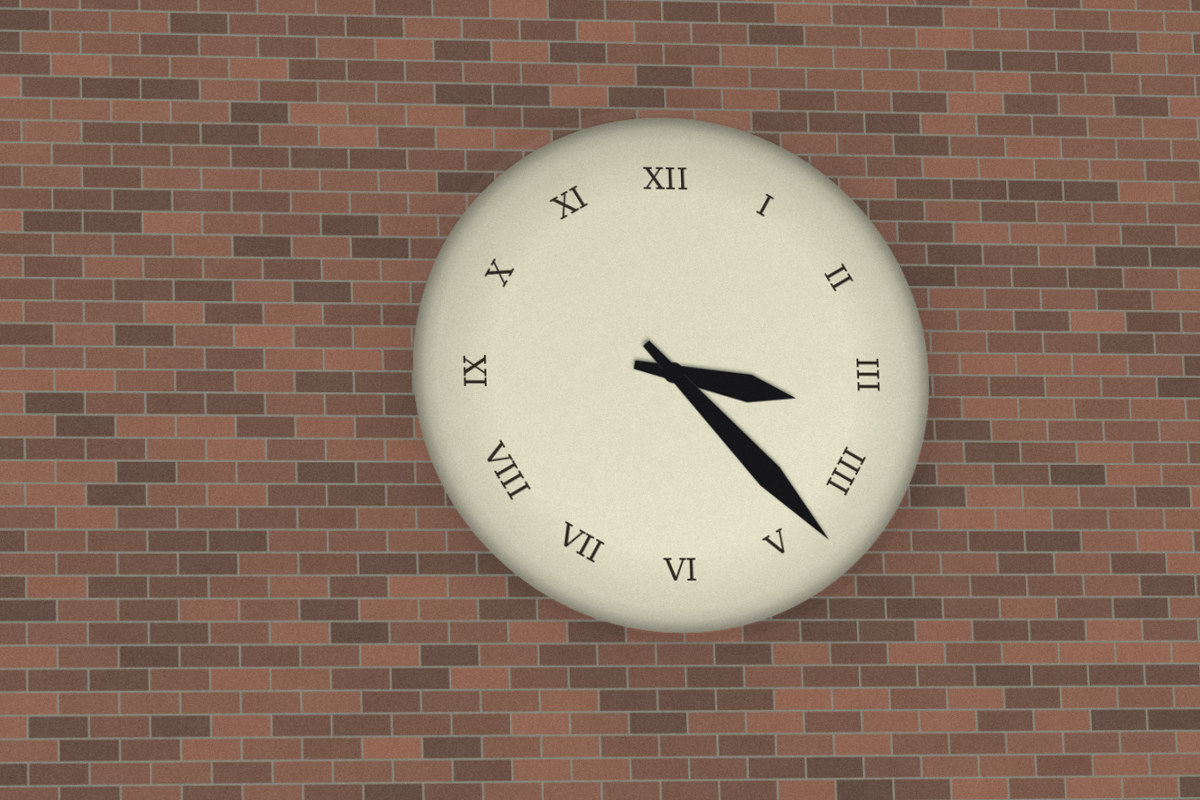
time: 3:23
